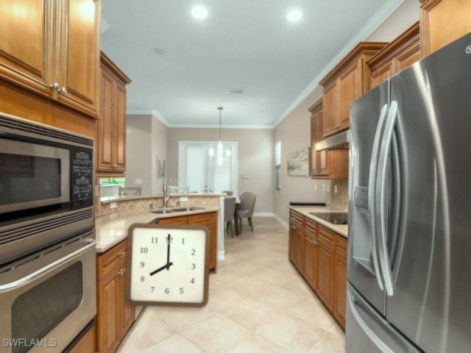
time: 8:00
